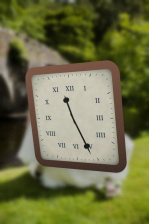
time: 11:26
